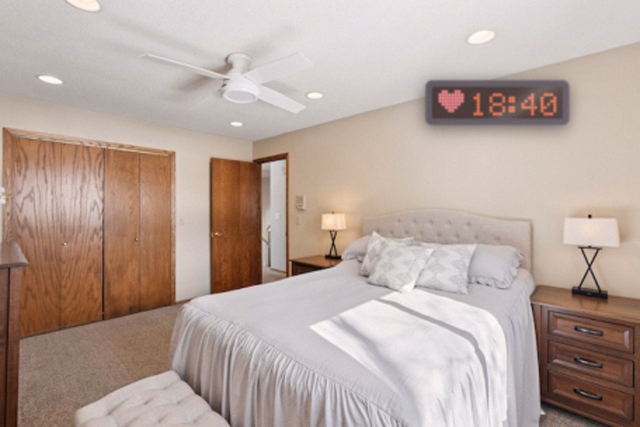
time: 18:40
